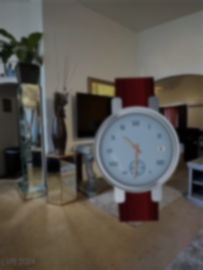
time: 10:31
